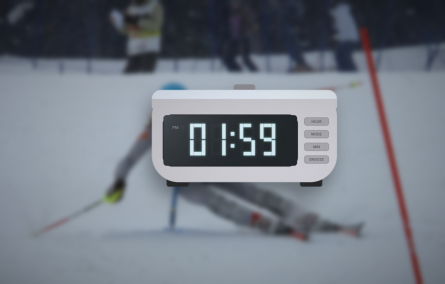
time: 1:59
